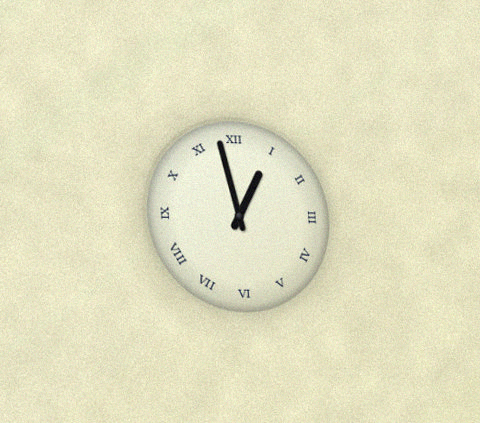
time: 12:58
